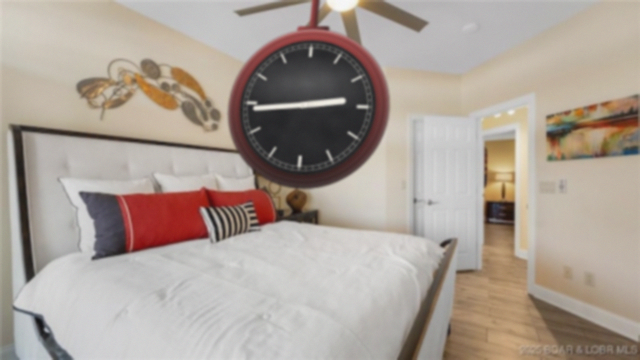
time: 2:44
